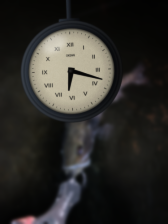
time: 6:18
